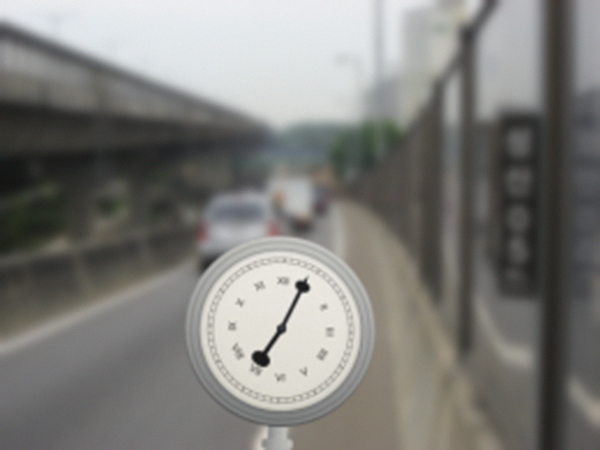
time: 7:04
